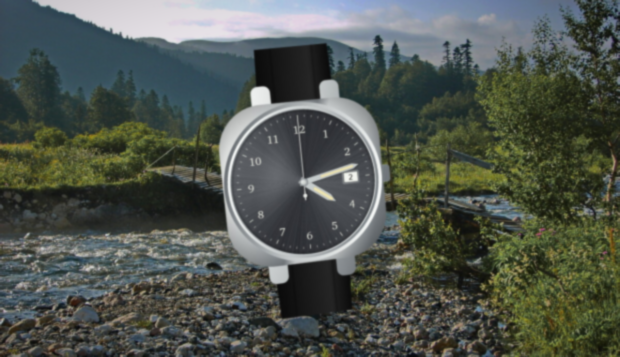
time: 4:13:00
